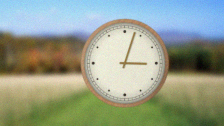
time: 3:03
